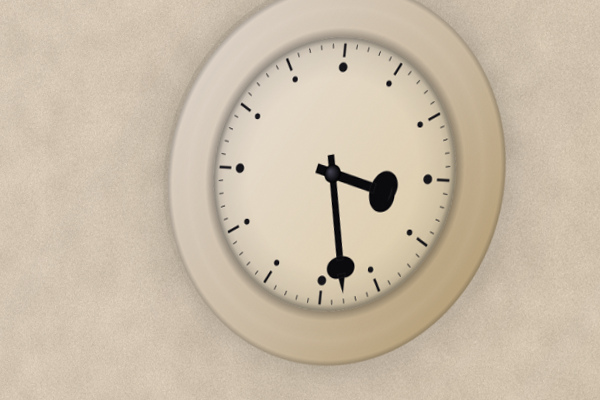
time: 3:28
